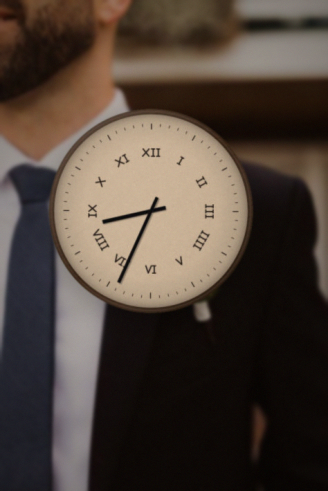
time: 8:34
